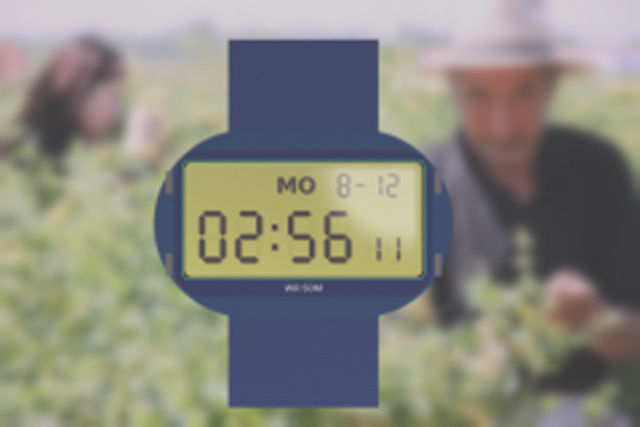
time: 2:56:11
